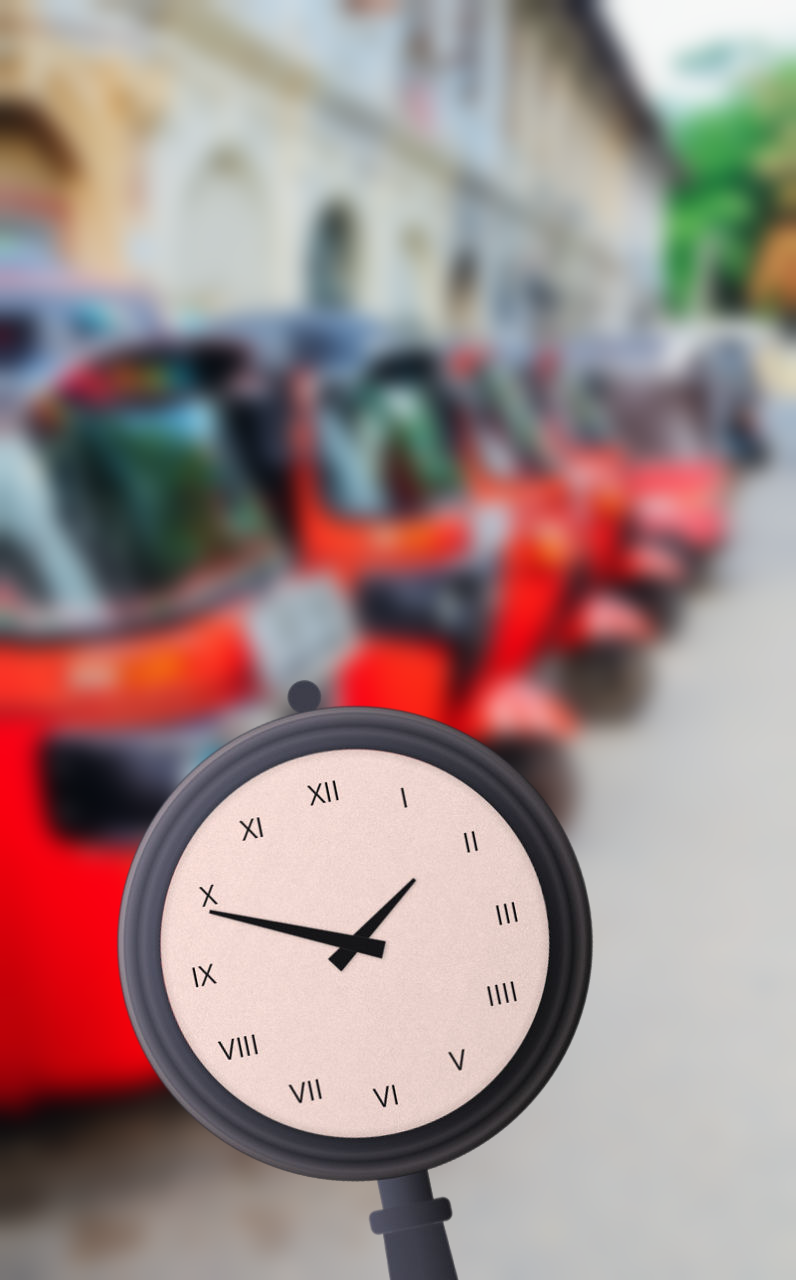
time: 1:49
